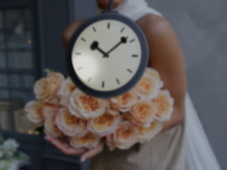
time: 10:08
